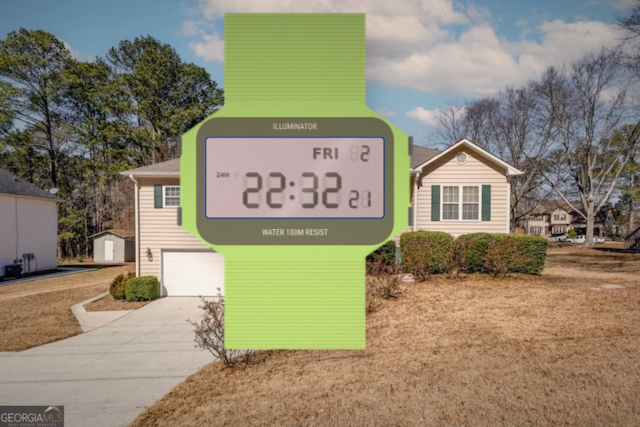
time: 22:32:21
